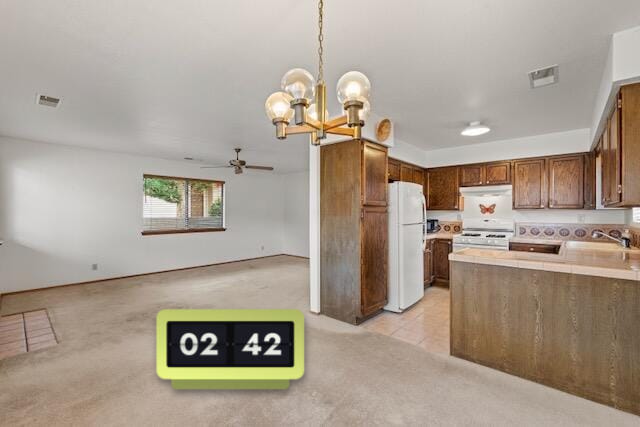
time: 2:42
